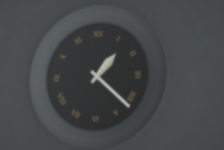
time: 1:22
